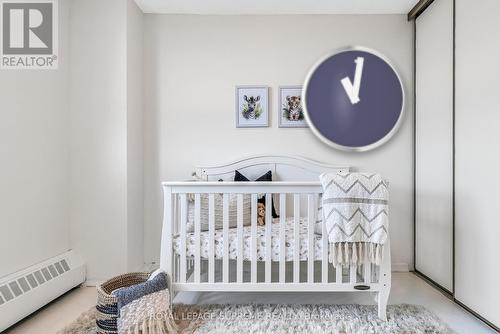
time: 11:01
